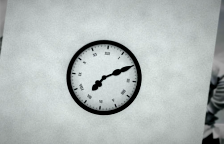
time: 7:10
